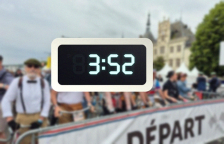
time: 3:52
